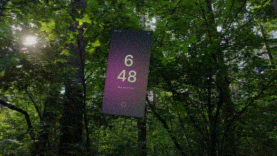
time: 6:48
